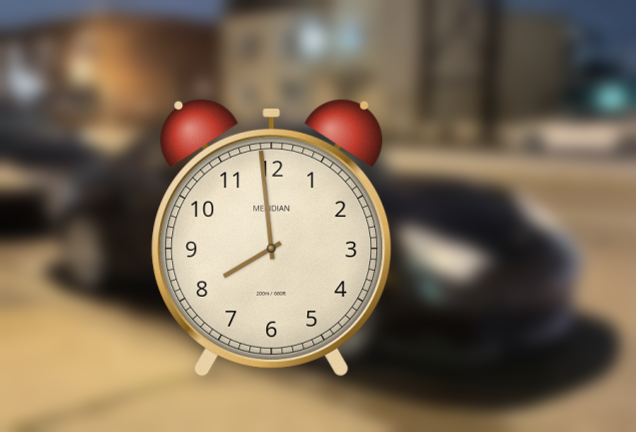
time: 7:59
